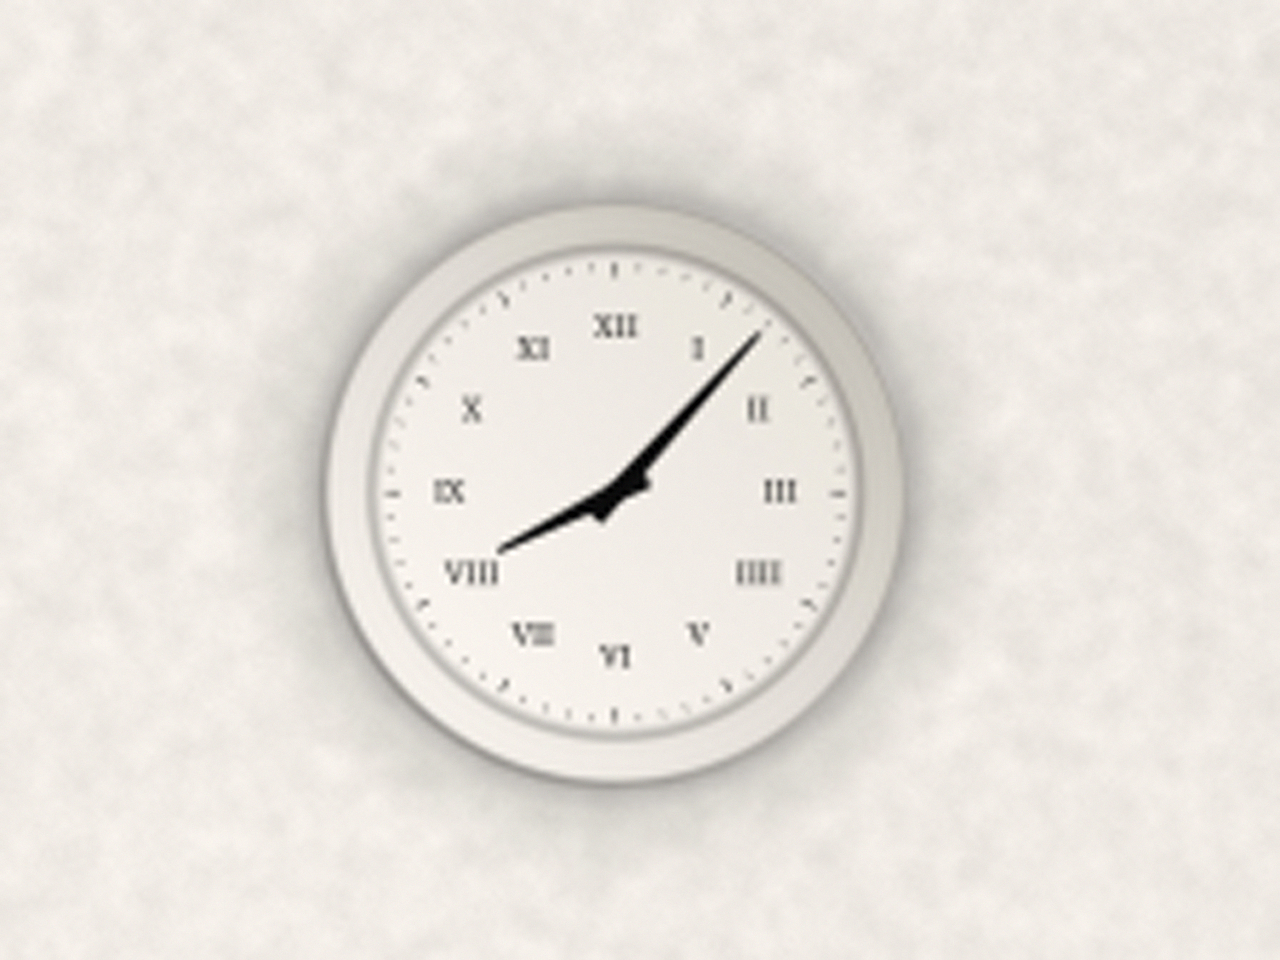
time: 8:07
